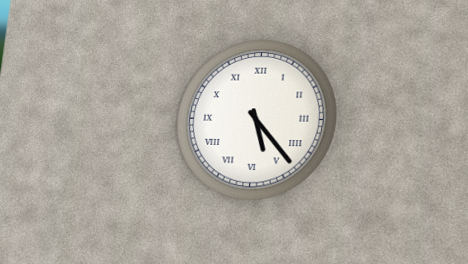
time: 5:23
